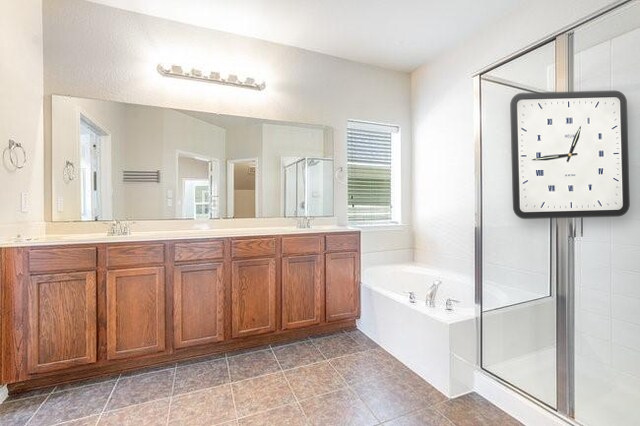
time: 12:44
